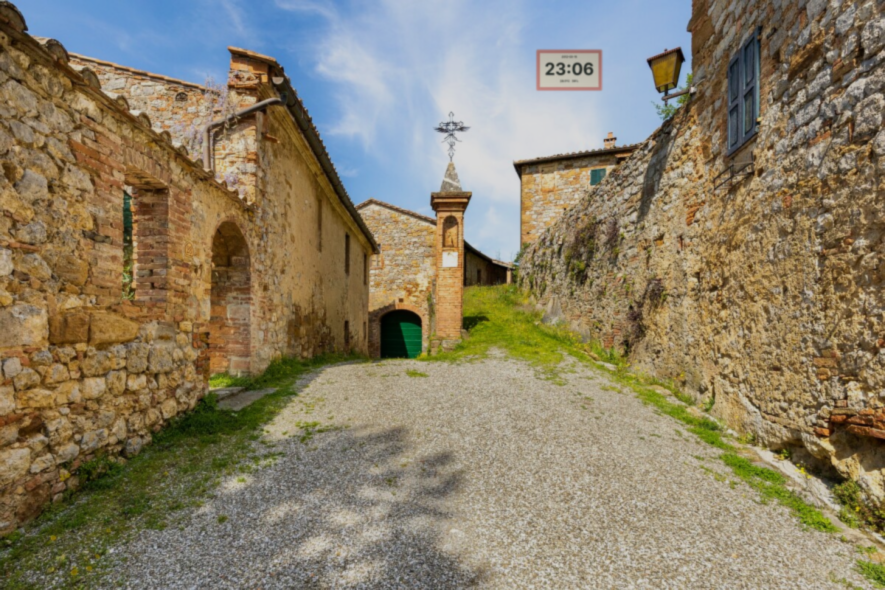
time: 23:06
